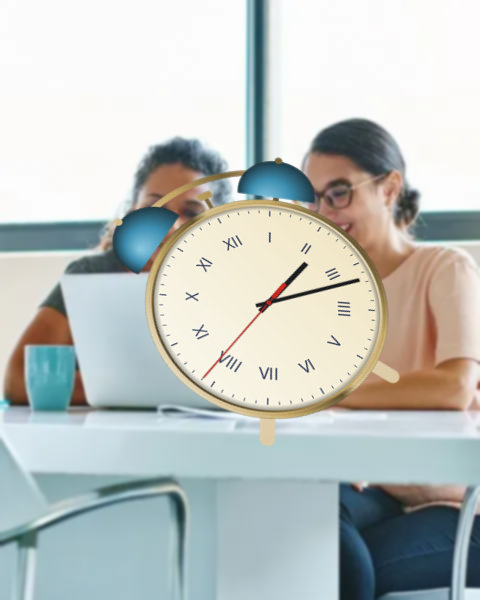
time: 2:16:41
